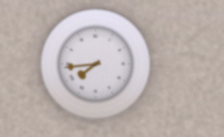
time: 7:44
